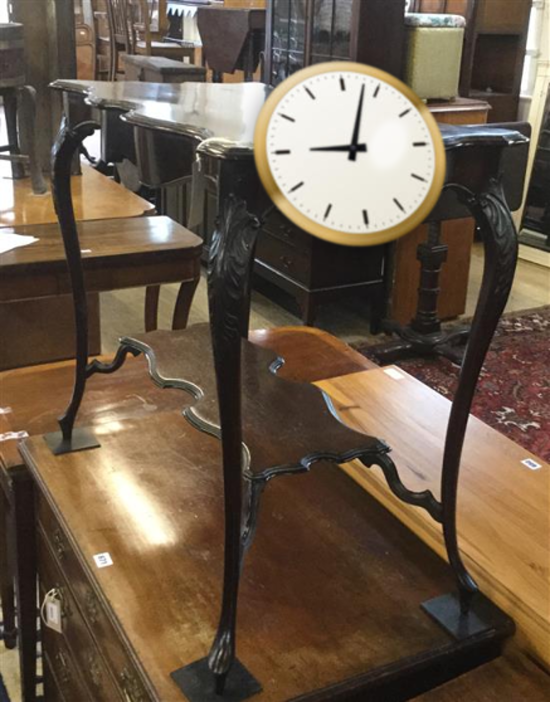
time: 9:03
